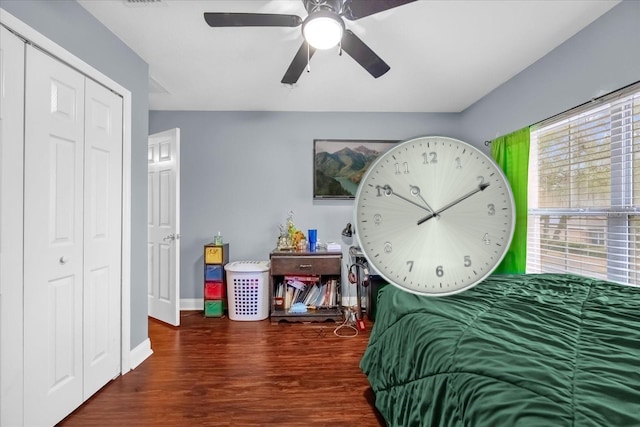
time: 10:50:11
